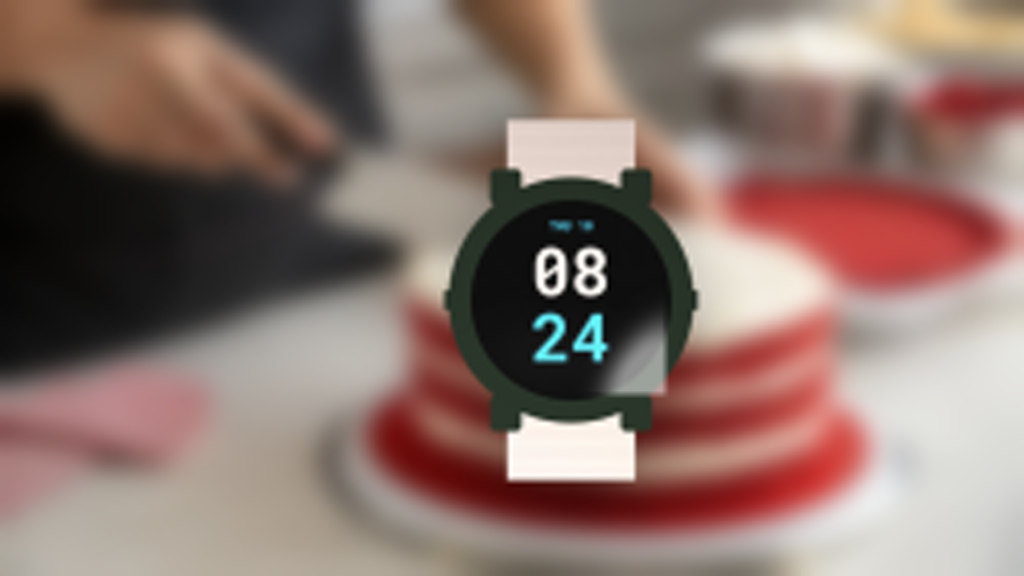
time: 8:24
